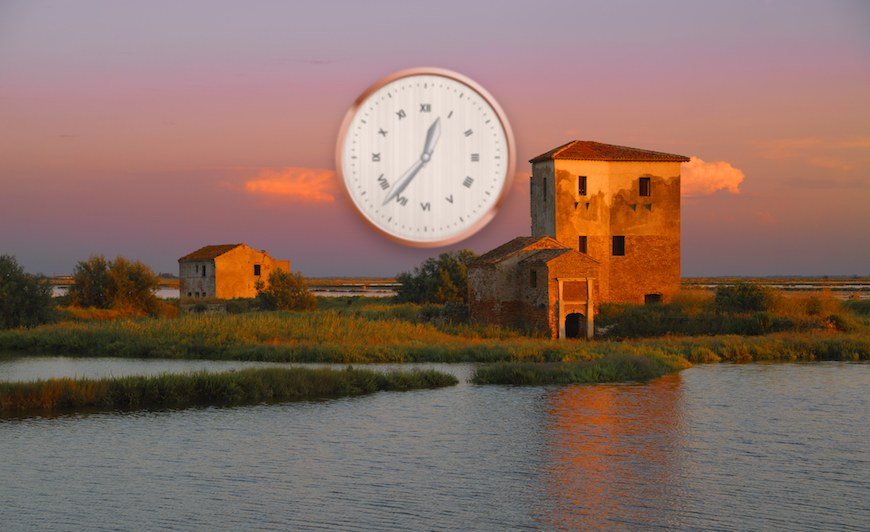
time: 12:37
